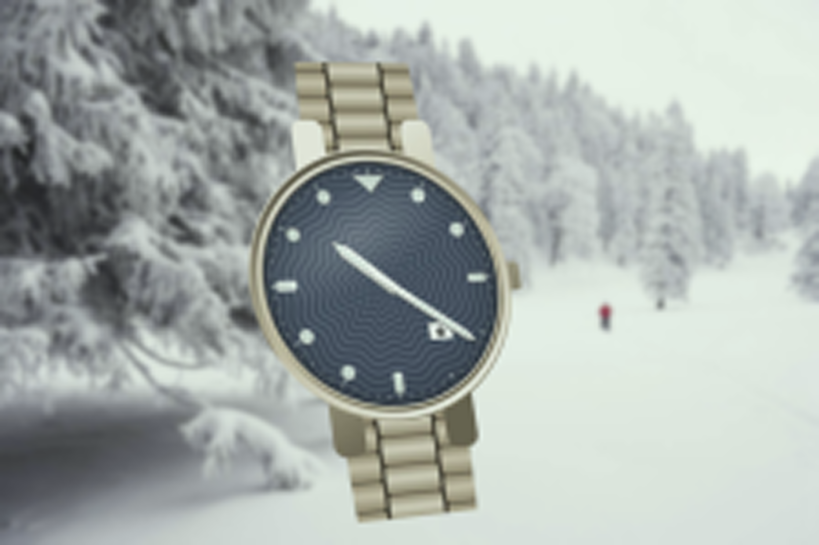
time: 10:21
